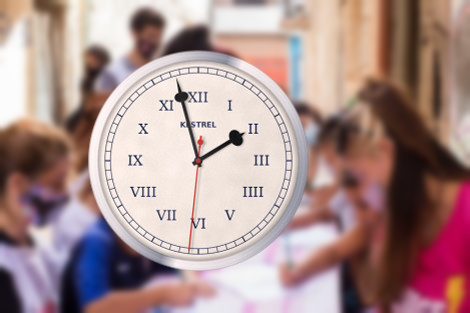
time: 1:57:31
